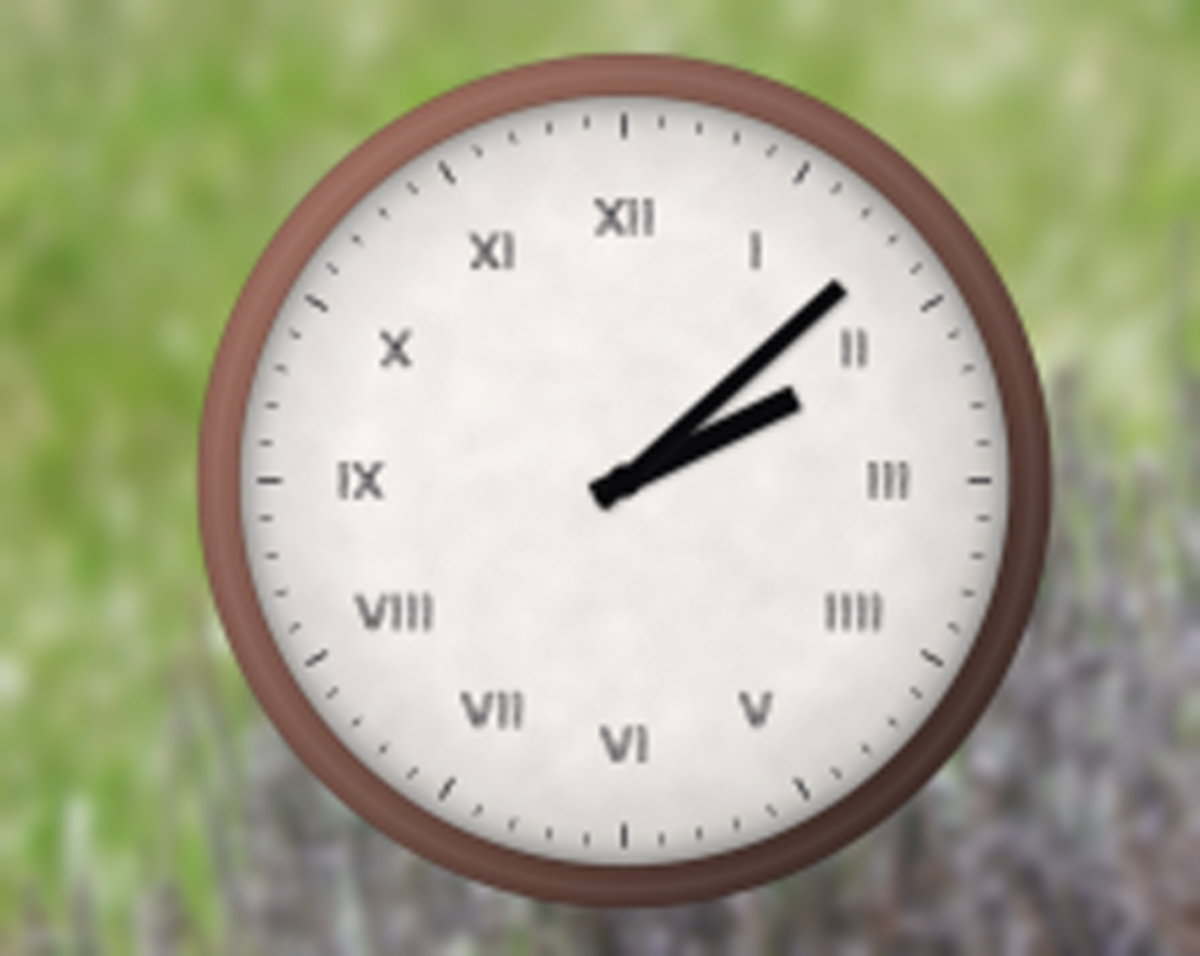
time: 2:08
